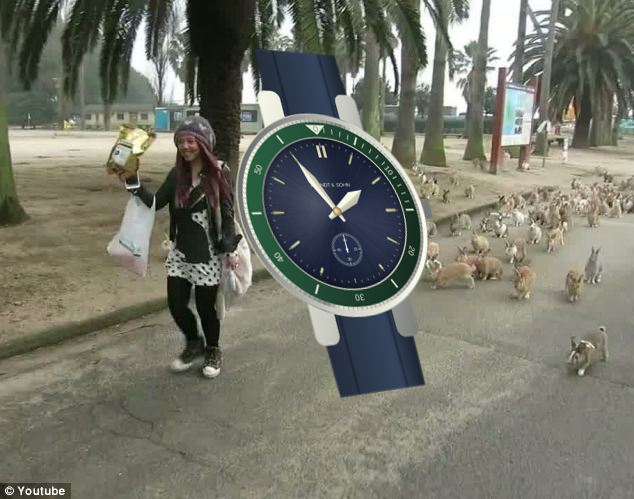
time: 1:55
